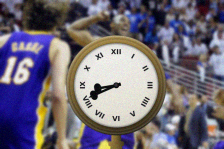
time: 8:41
